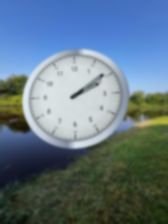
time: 2:09
